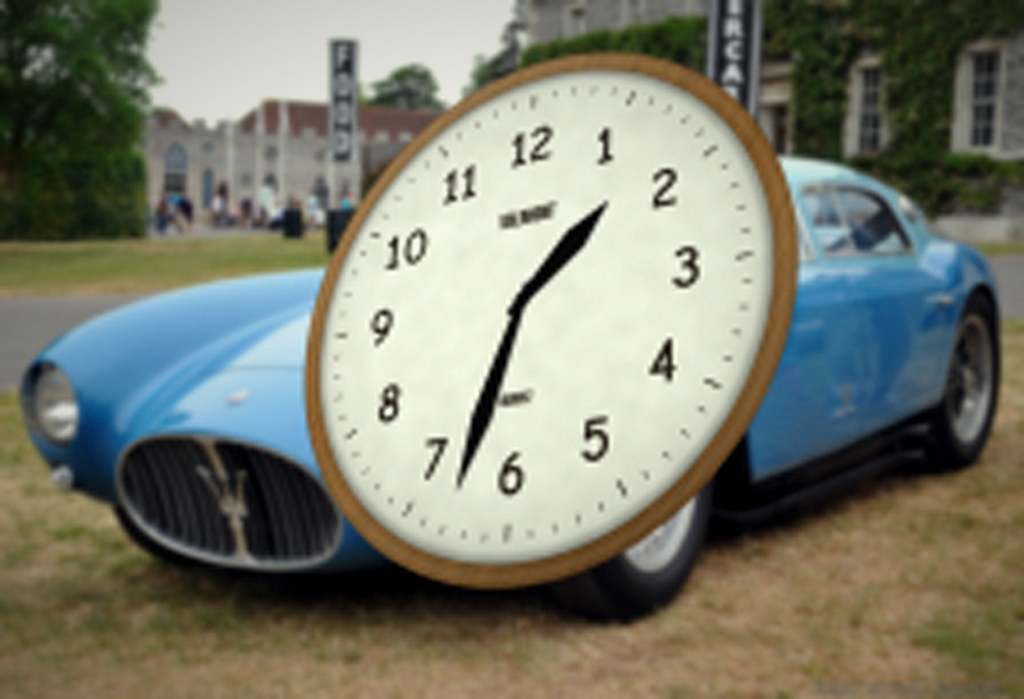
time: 1:33
